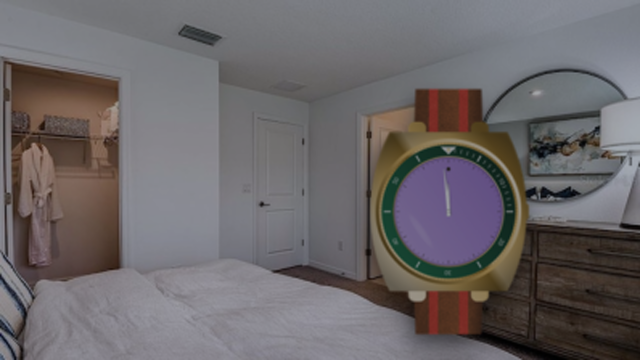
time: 11:59
